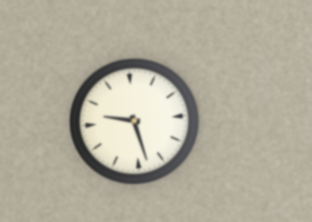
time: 9:28
